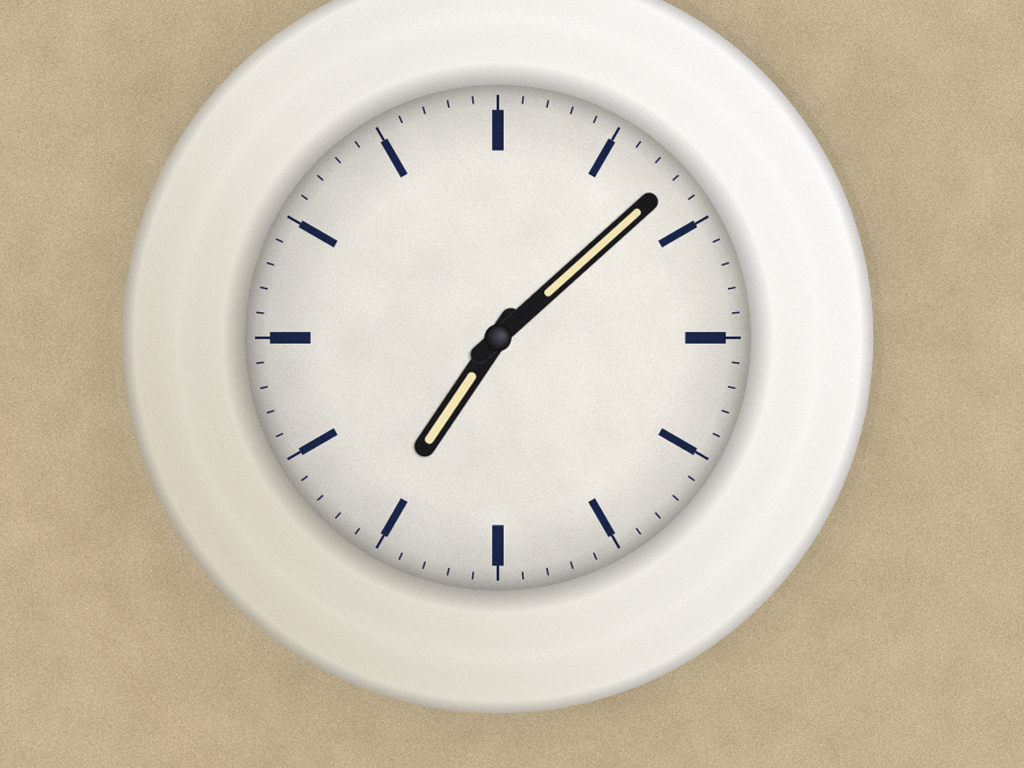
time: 7:08
